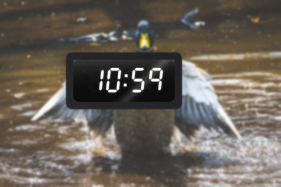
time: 10:59
